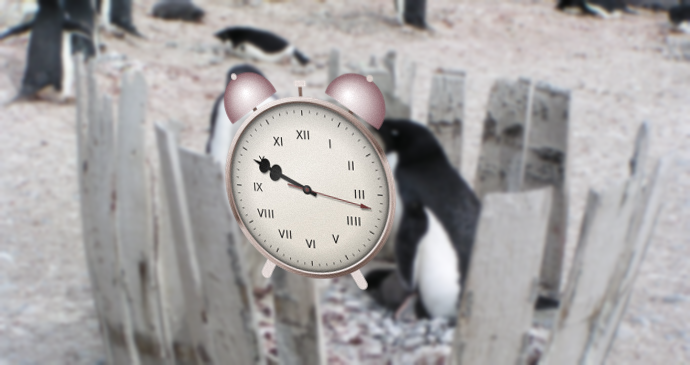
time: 9:49:17
